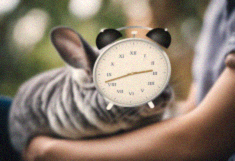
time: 2:42
